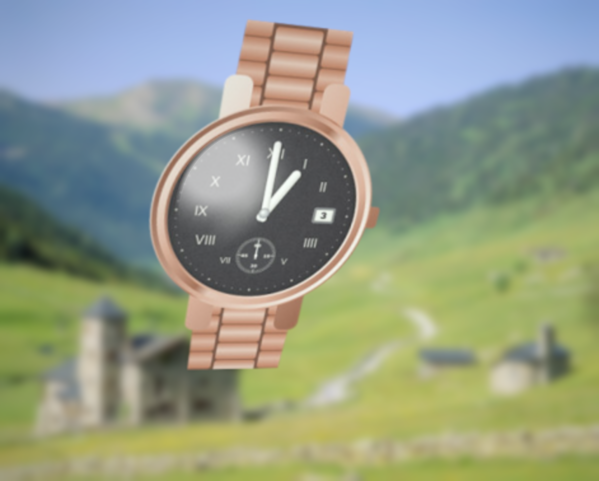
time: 1:00
